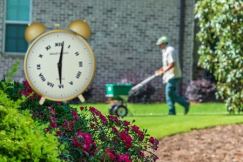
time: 6:02
